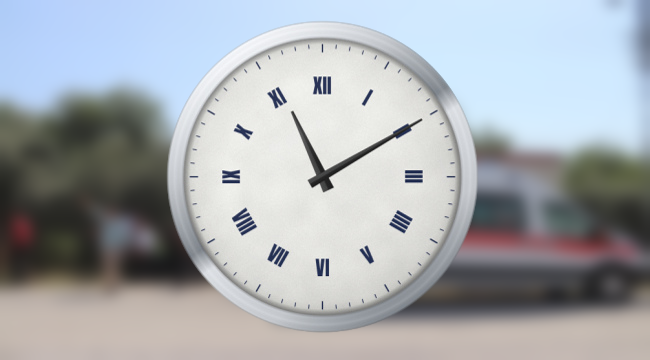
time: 11:10
